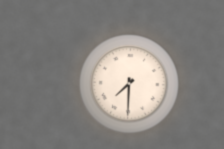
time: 7:30
